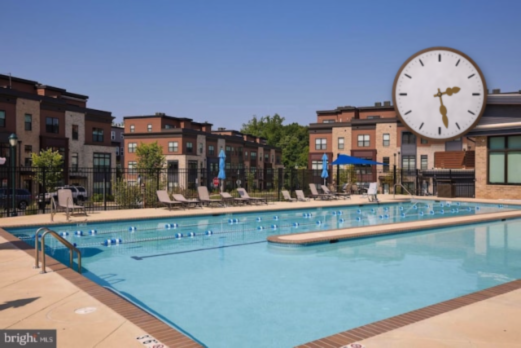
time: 2:28
